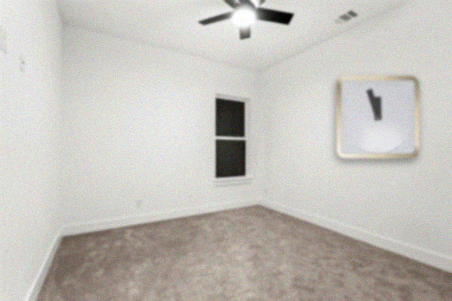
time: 11:57
